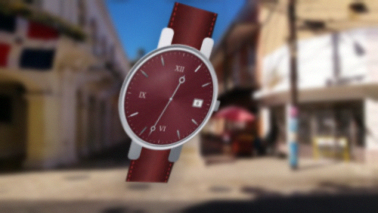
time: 12:33
